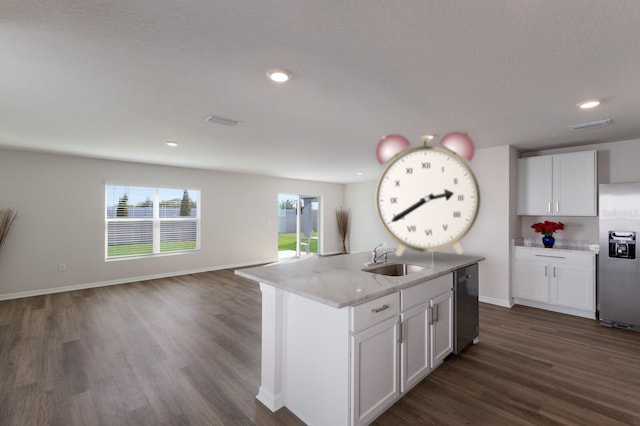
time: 2:40
